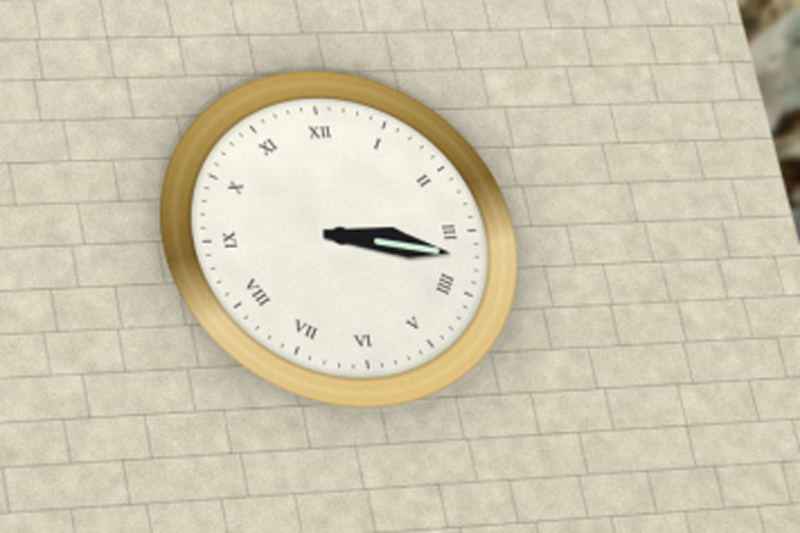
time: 3:17
